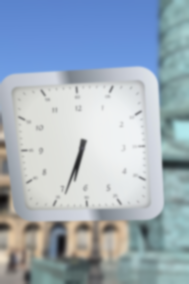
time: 6:34
